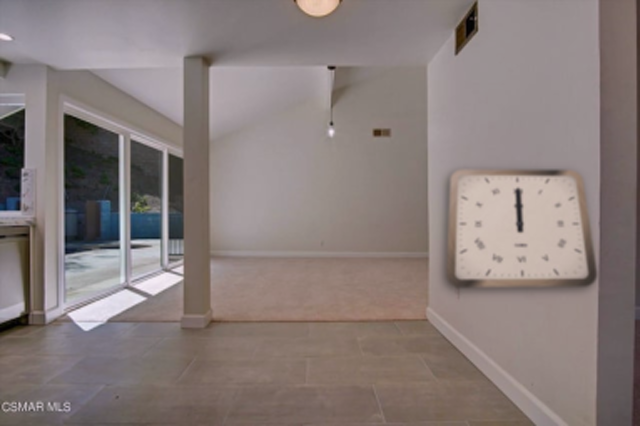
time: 12:00
